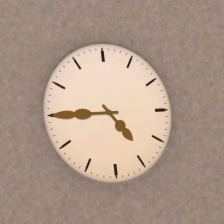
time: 4:45
